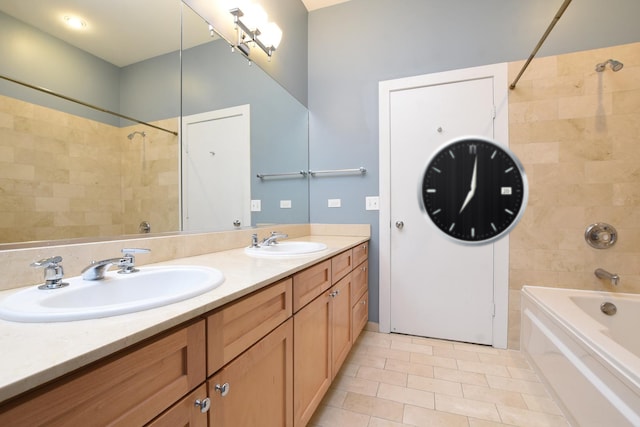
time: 7:01
